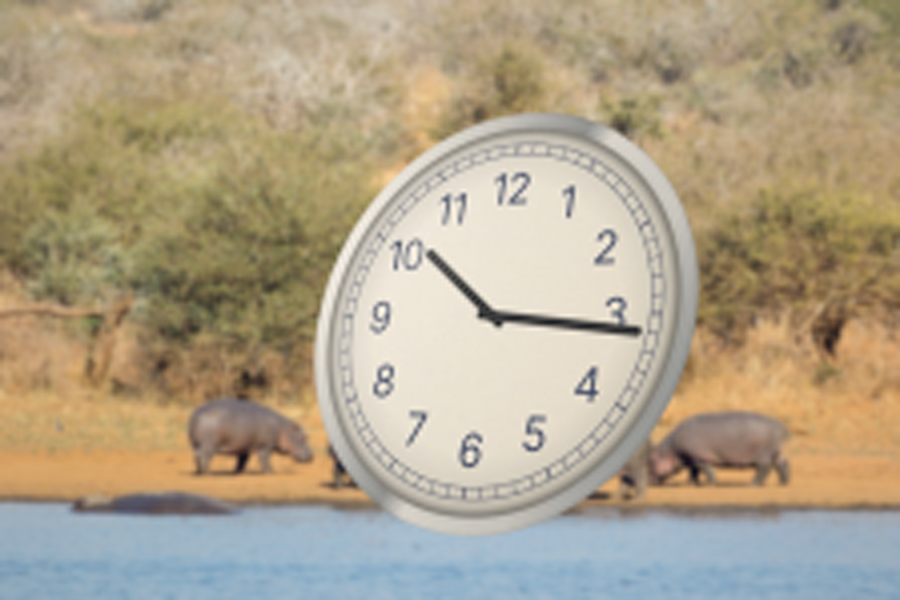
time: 10:16
